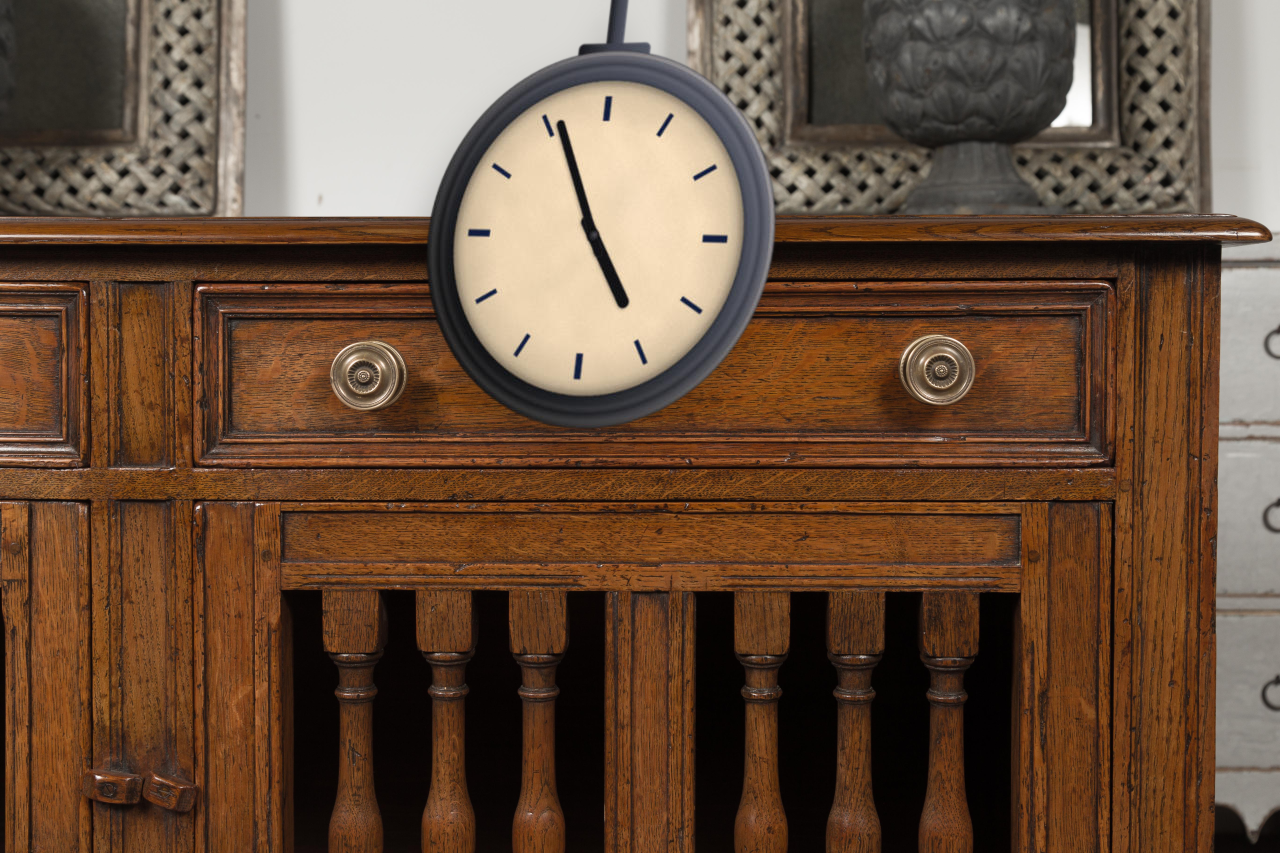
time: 4:56
